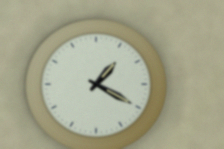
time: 1:20
